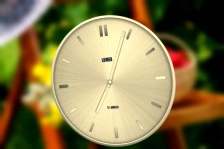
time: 7:04
